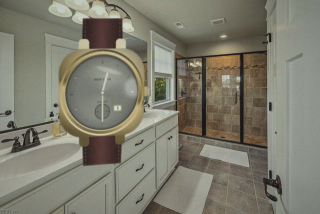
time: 12:30
